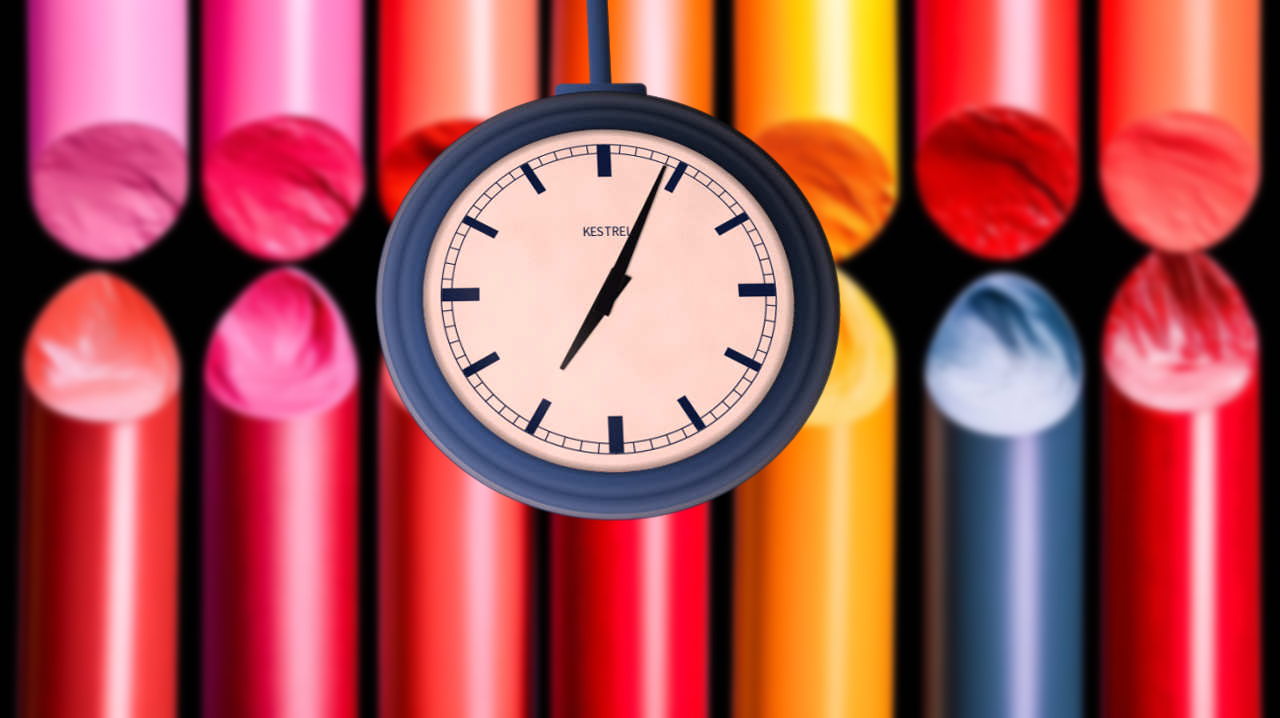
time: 7:04
